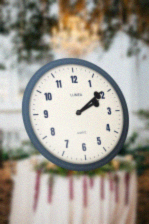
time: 2:09
